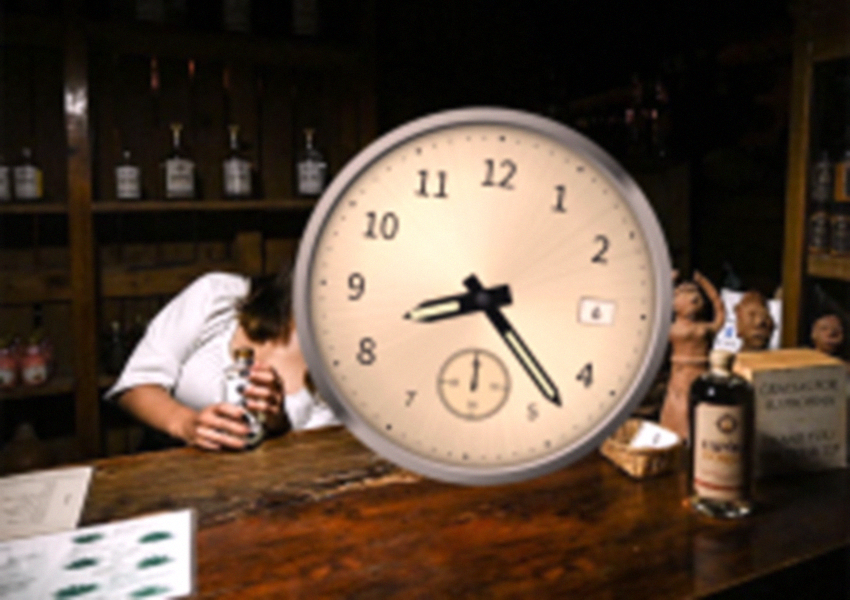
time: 8:23
